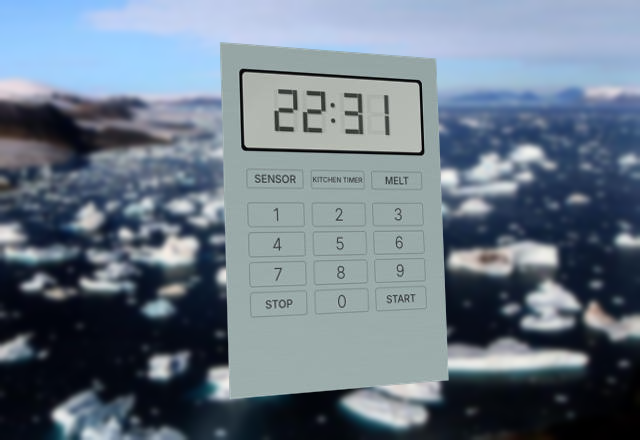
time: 22:31
